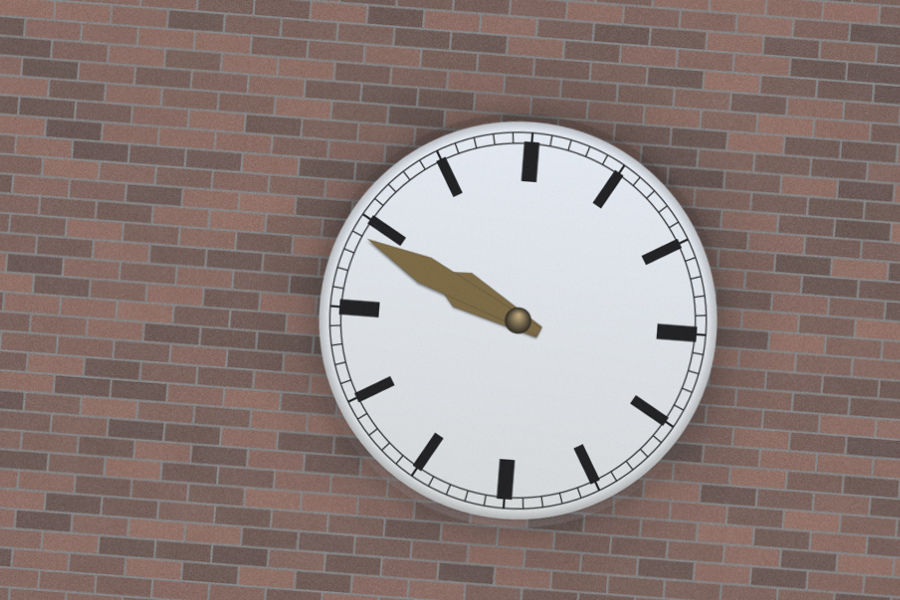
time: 9:49
